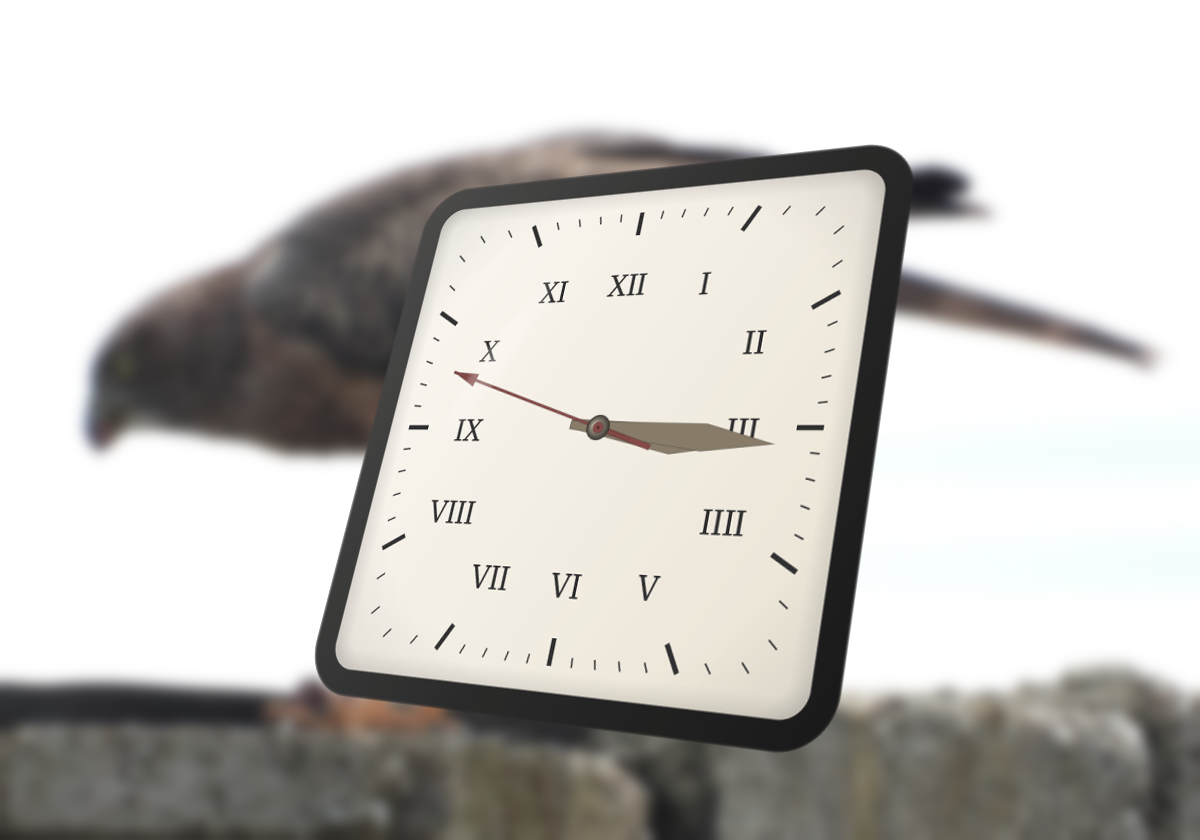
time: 3:15:48
